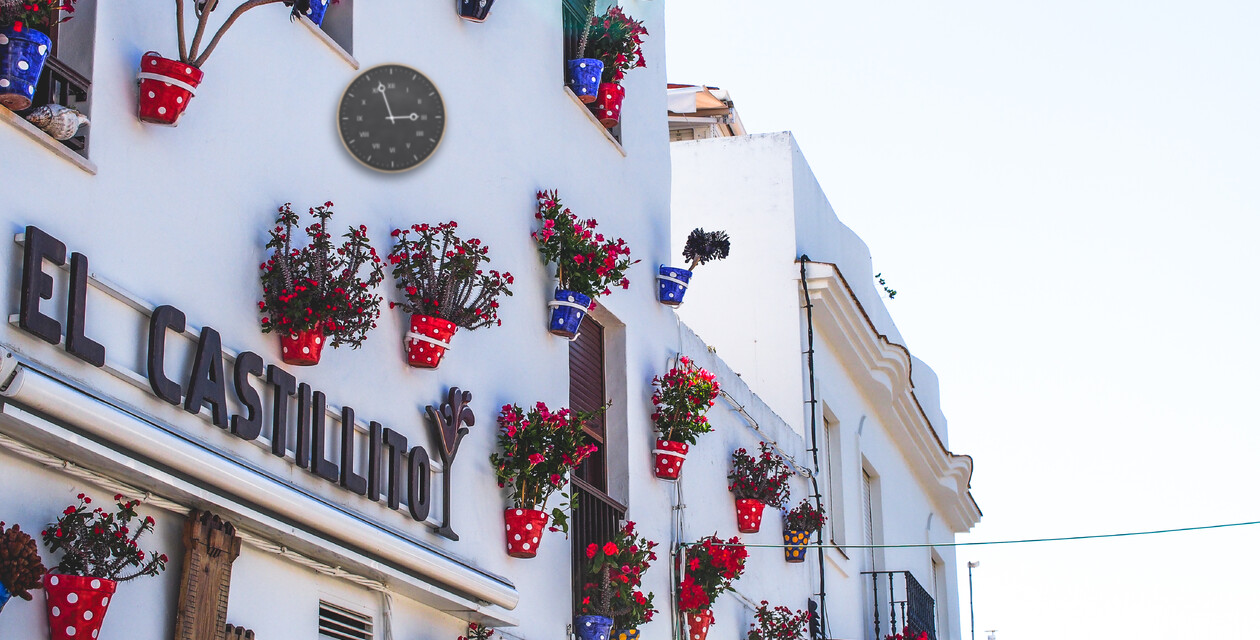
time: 2:57
